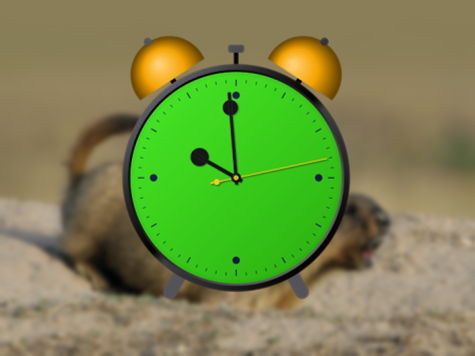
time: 9:59:13
